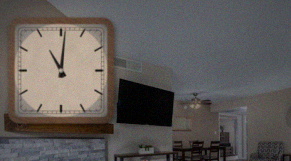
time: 11:01
